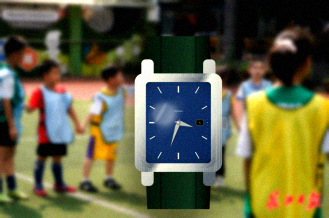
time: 3:33
